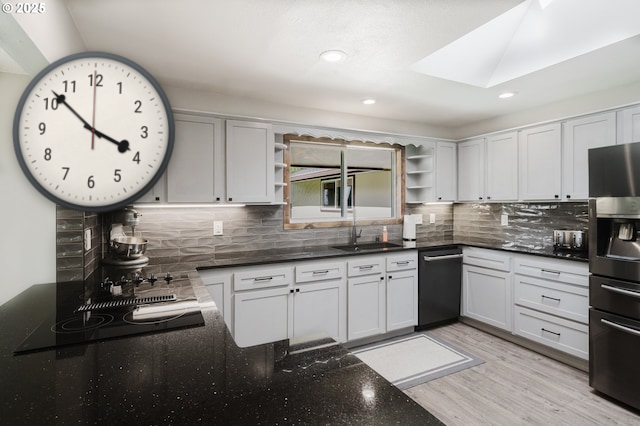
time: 3:52:00
